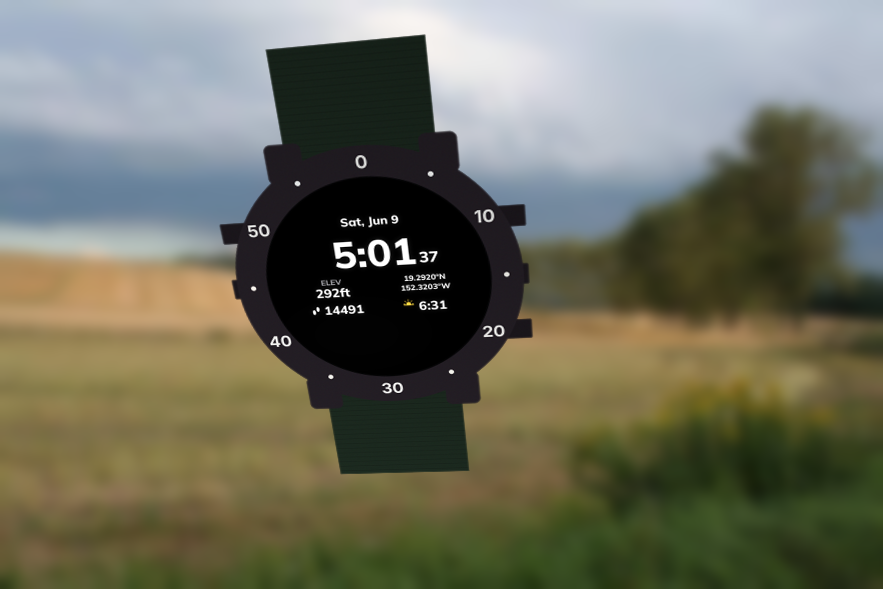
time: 5:01:37
